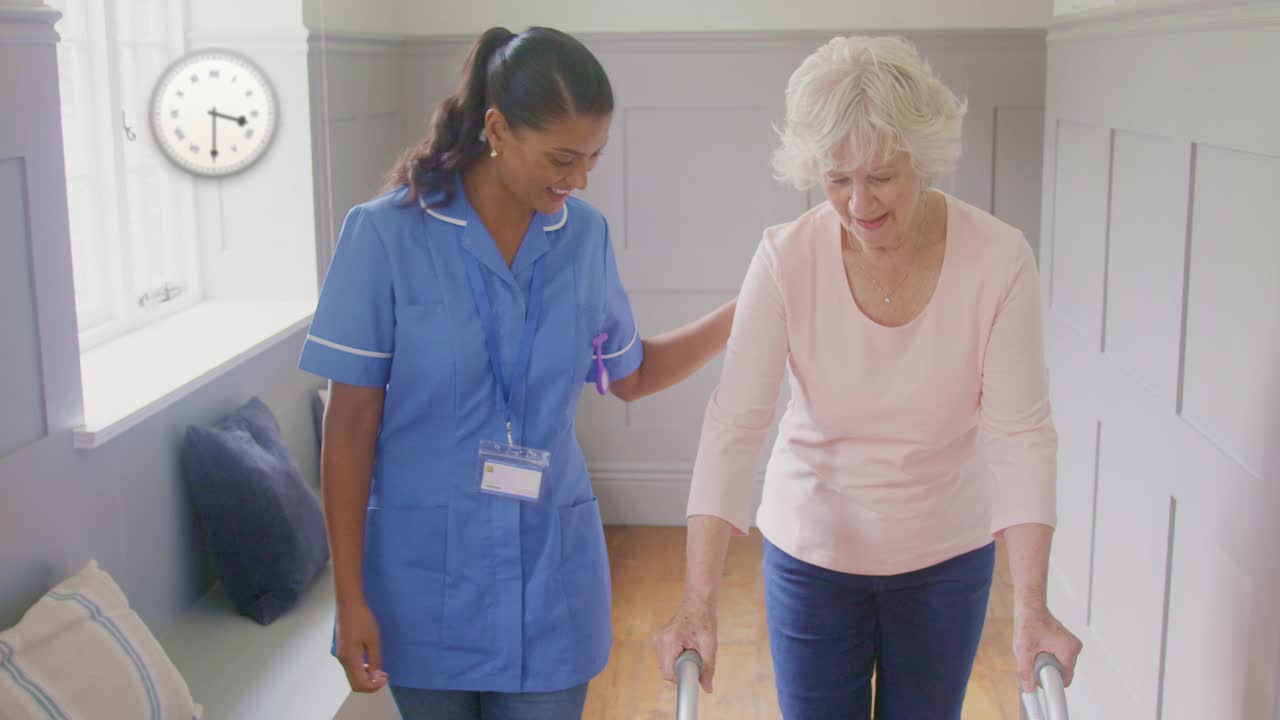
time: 3:30
